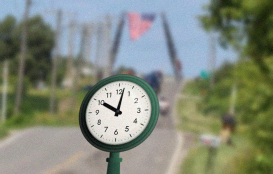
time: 10:02
